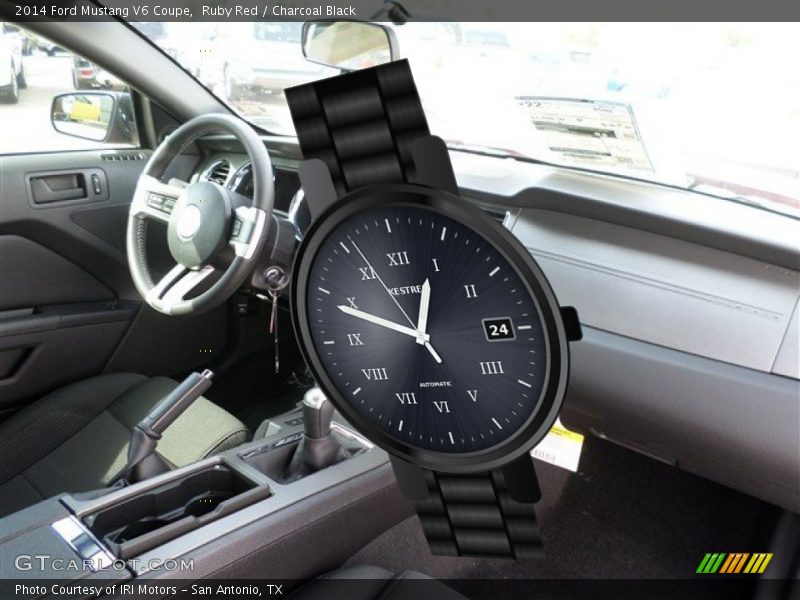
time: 12:48:56
